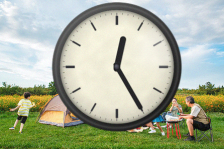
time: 12:25
